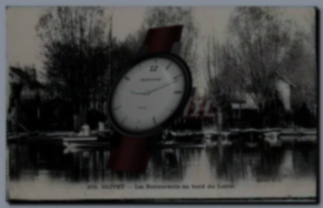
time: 9:11
